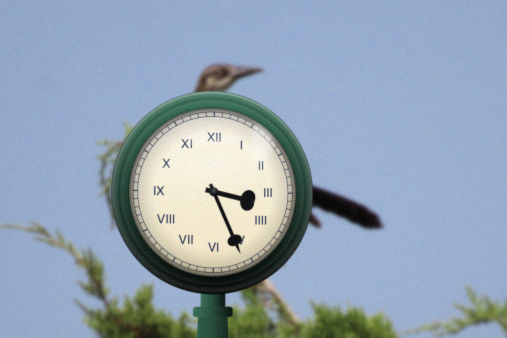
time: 3:26
